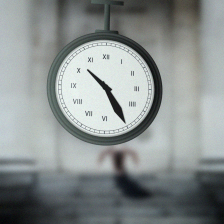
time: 10:25
